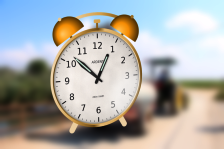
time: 12:52
